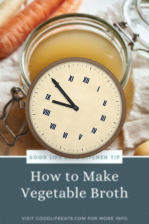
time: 8:50
